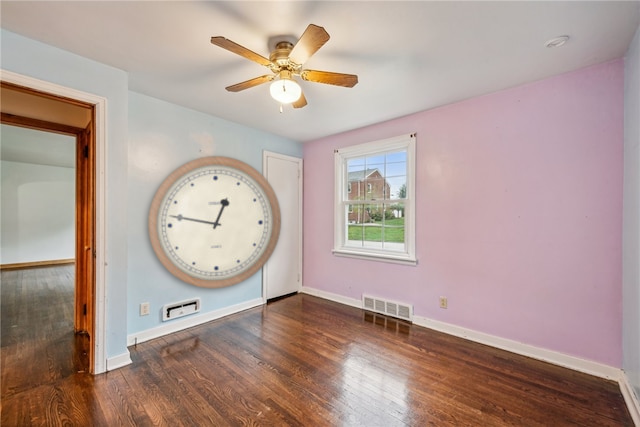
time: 12:47
